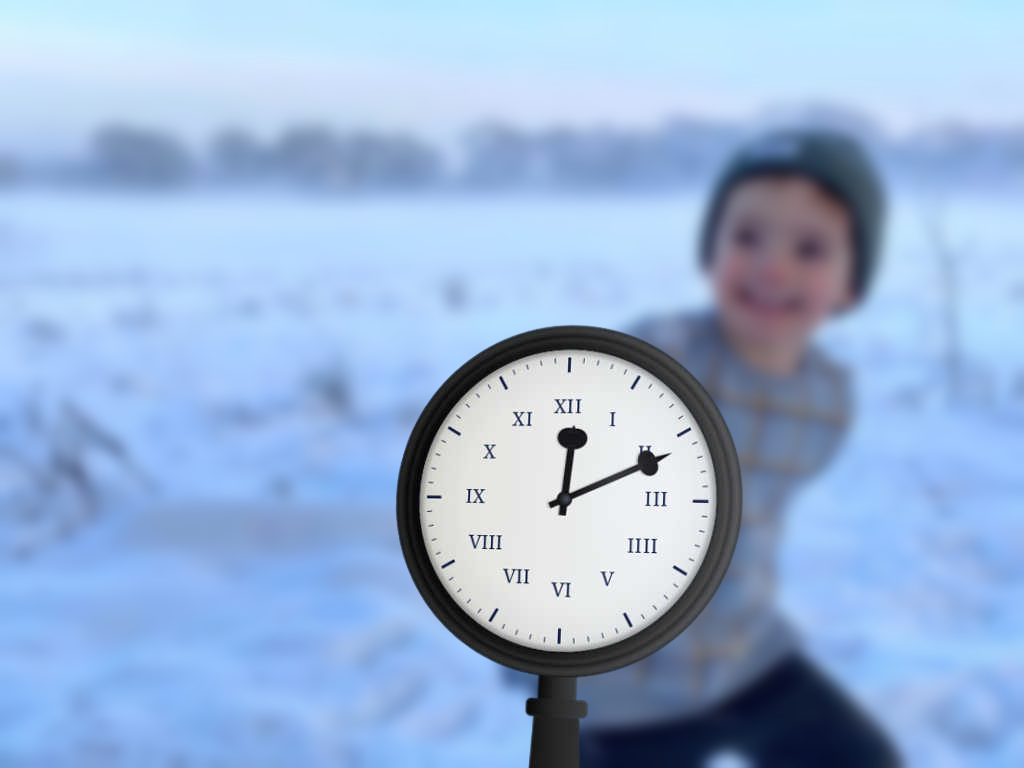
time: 12:11
